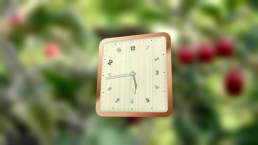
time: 5:44
